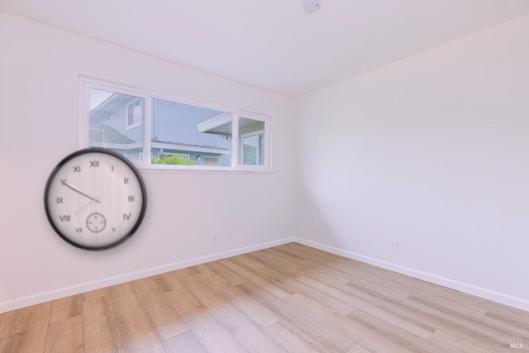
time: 7:50
